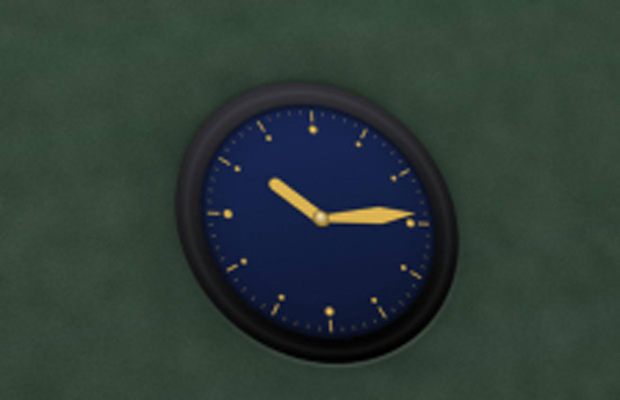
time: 10:14
